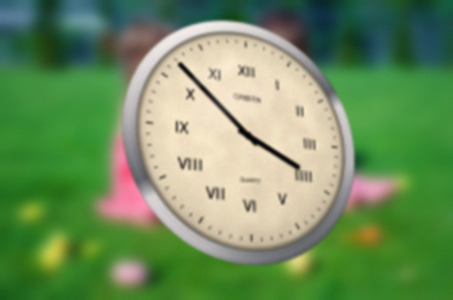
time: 3:52
